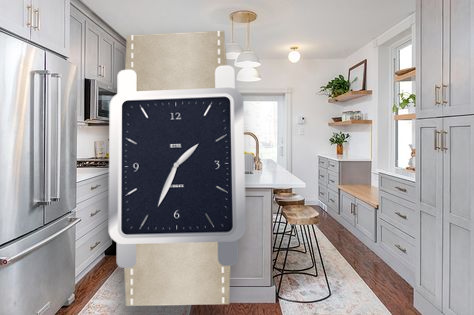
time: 1:34
